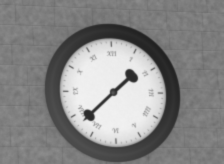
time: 1:38
